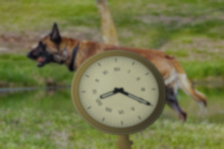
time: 8:20
